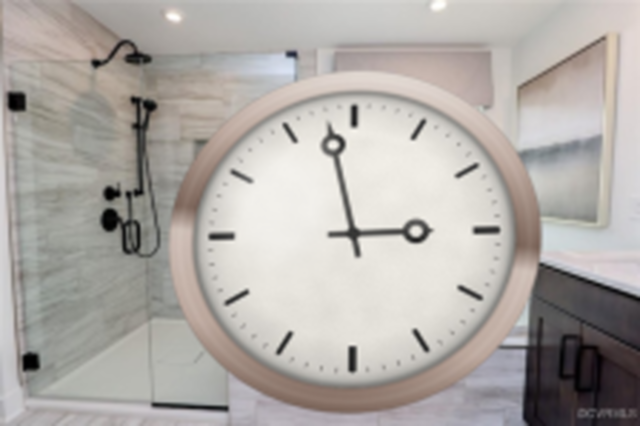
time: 2:58
